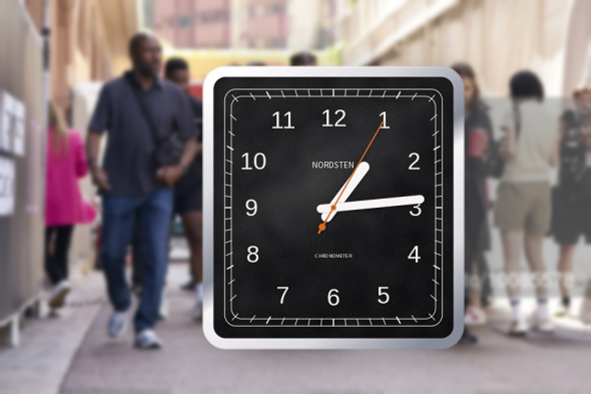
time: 1:14:05
